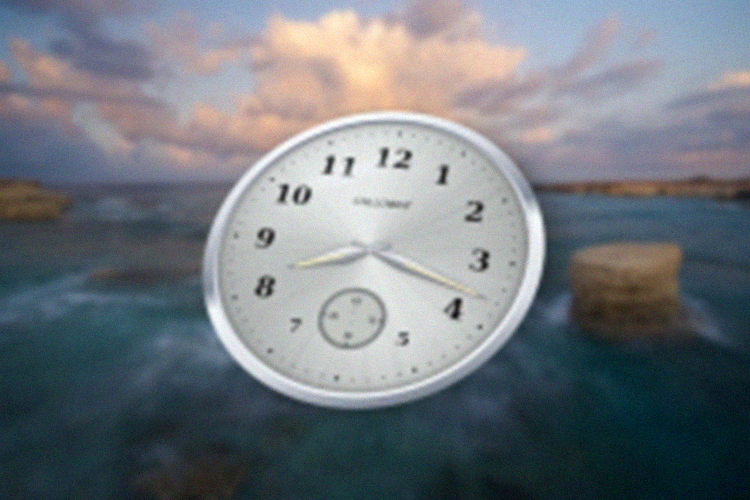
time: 8:18
